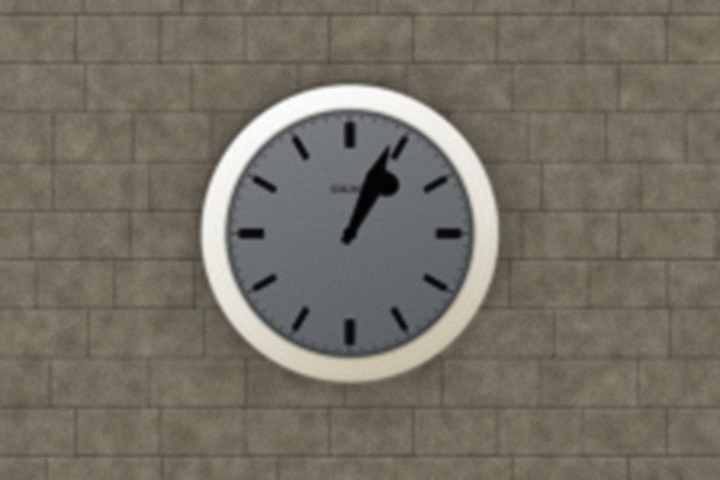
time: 1:04
